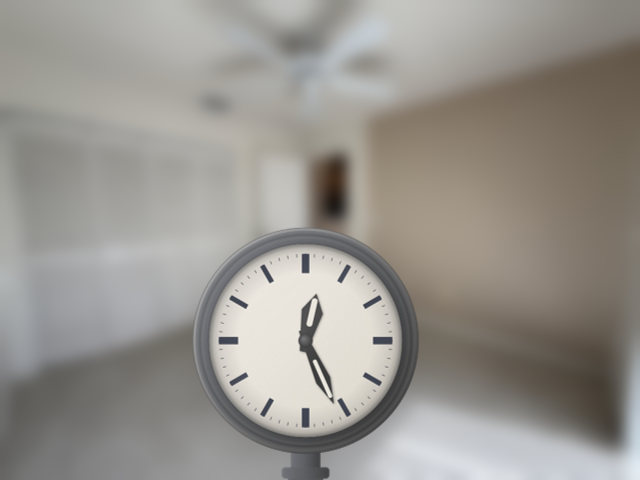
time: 12:26
